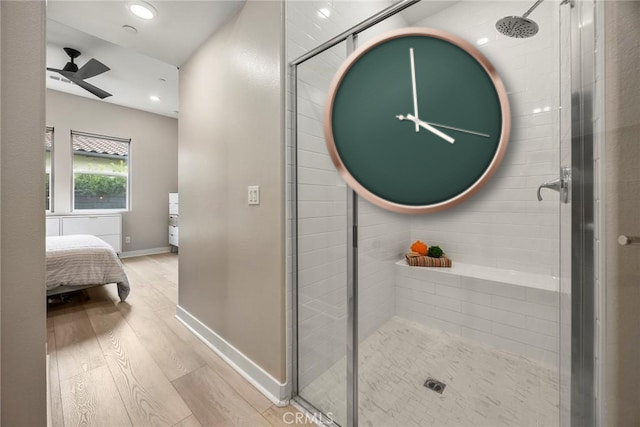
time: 3:59:17
